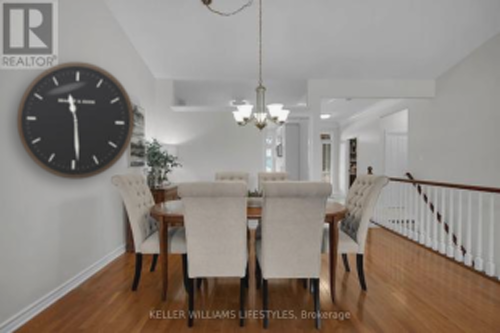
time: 11:29
